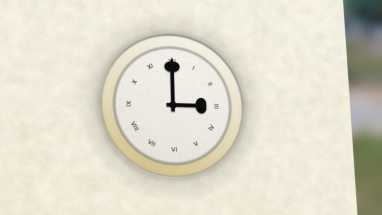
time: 3:00
